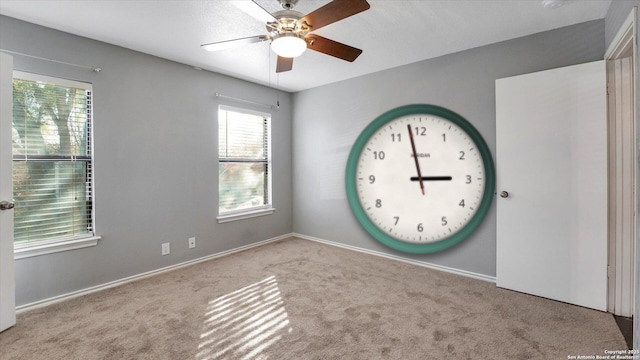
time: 2:57:58
